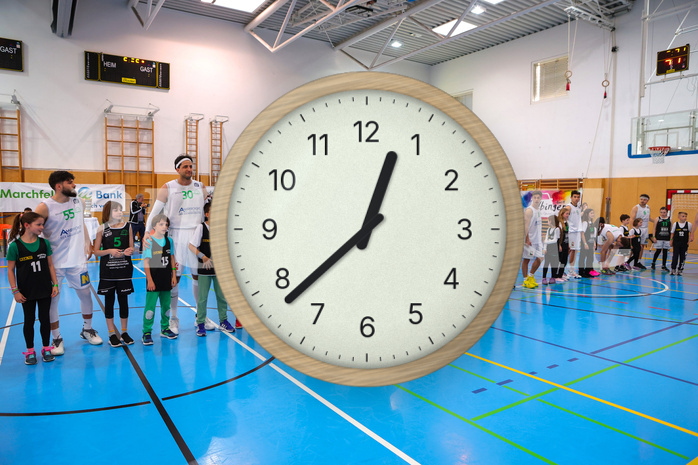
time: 12:38
